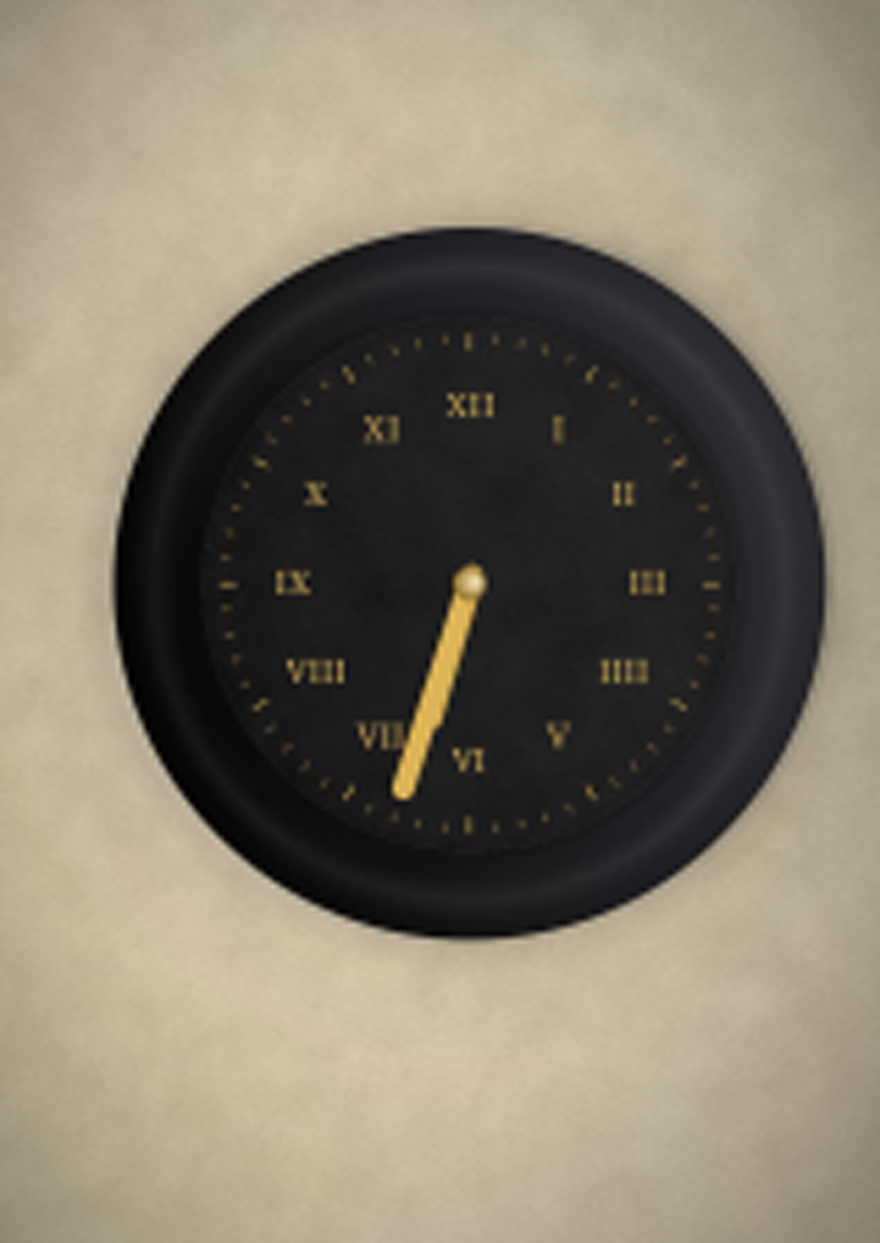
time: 6:33
